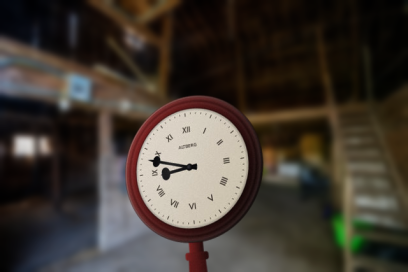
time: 8:48
